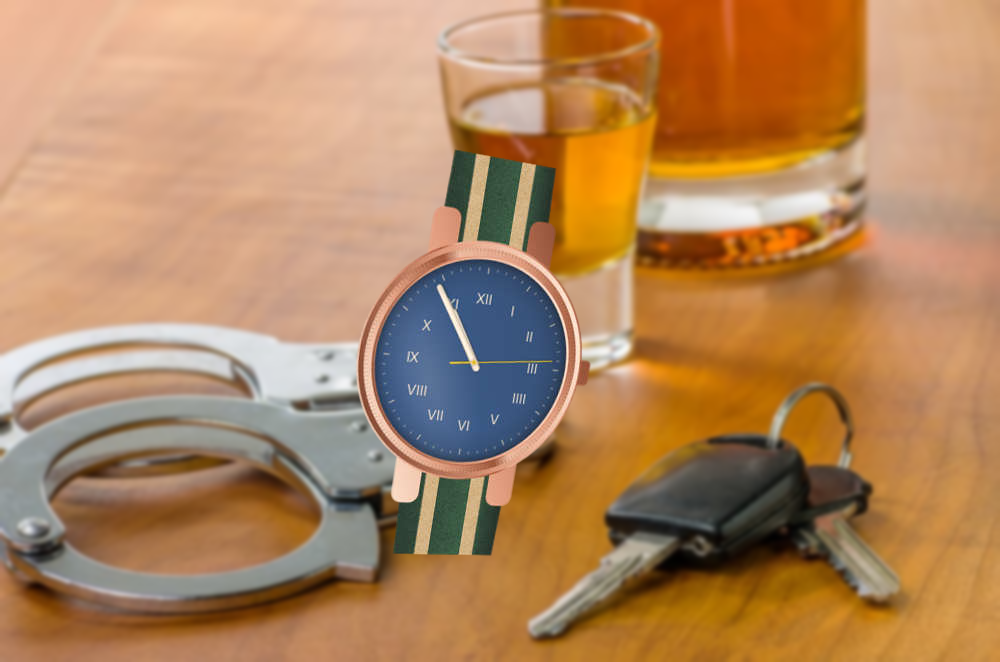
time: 10:54:14
